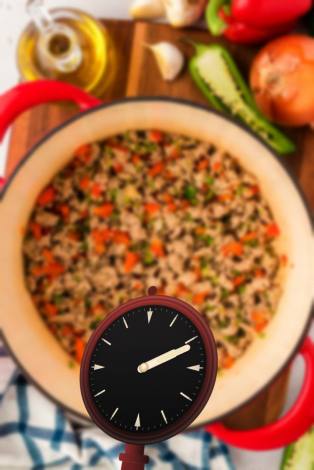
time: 2:11
